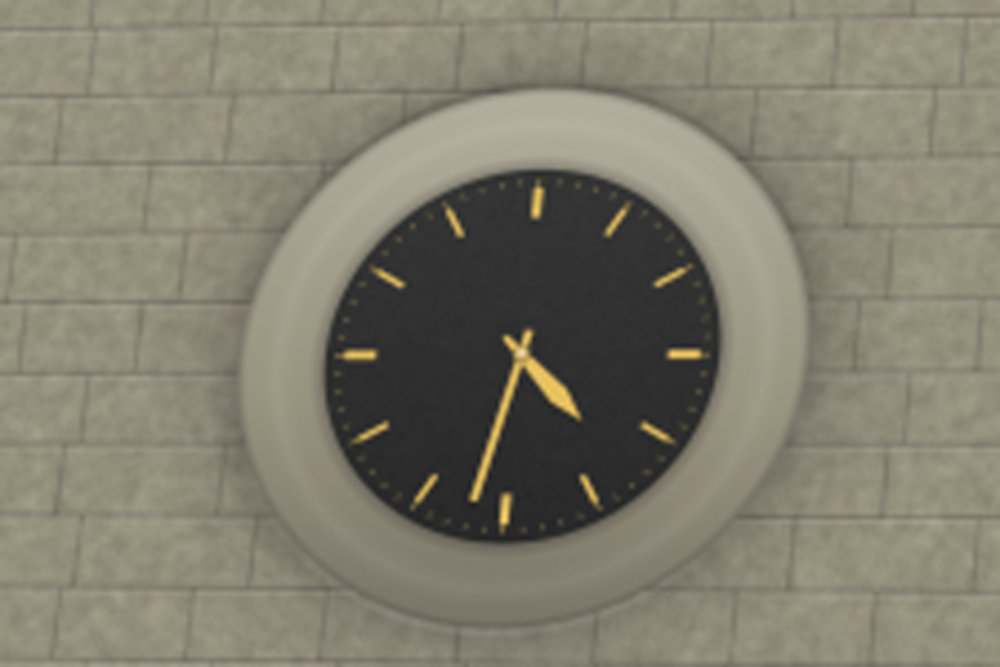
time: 4:32
